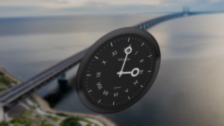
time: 3:01
